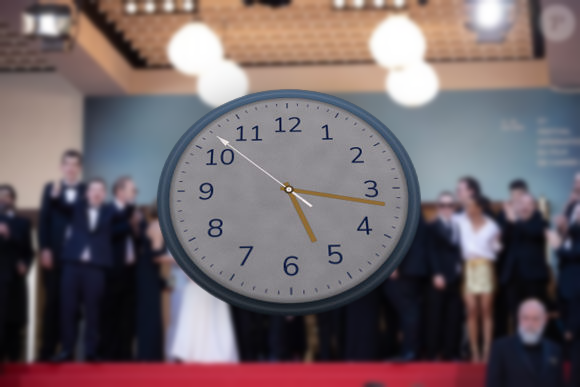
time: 5:16:52
